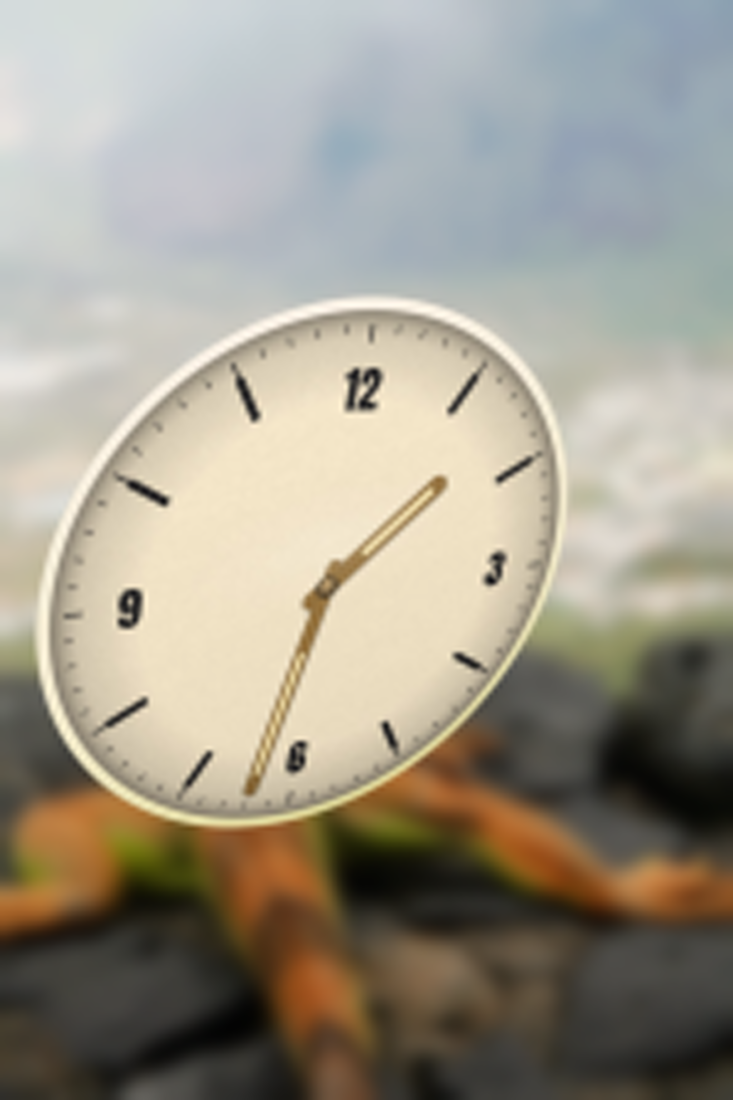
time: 1:32
